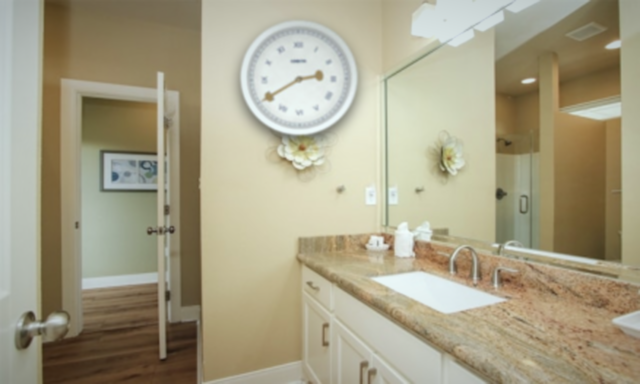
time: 2:40
